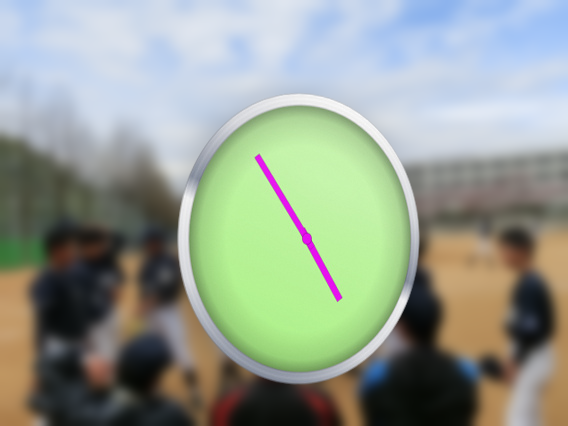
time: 4:54
